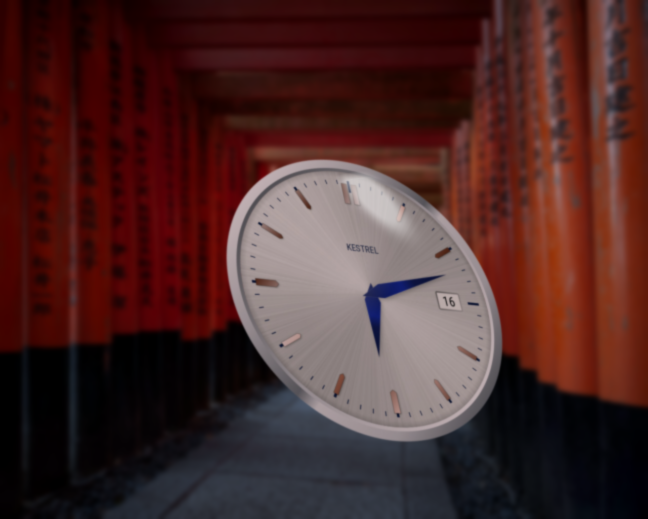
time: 6:12
